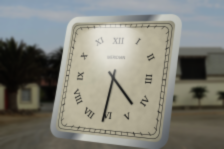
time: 4:31
